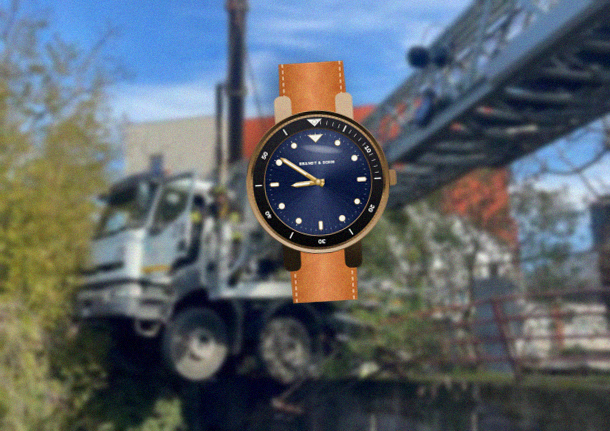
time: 8:51
